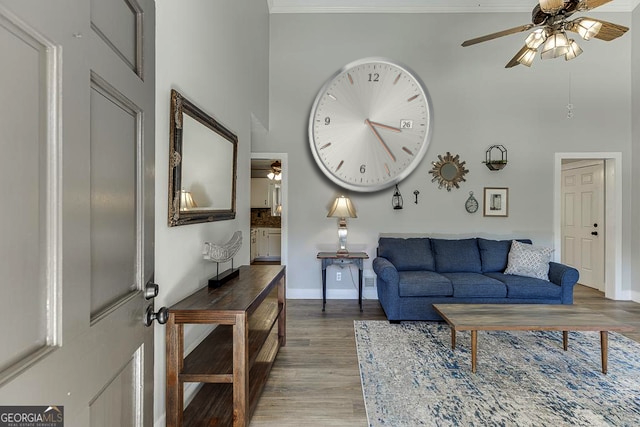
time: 3:23
